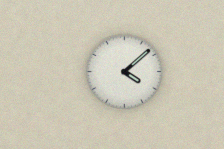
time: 4:08
